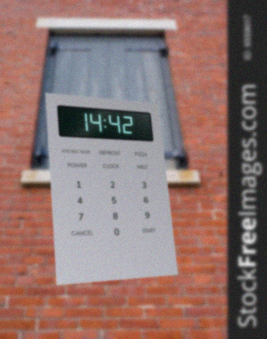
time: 14:42
